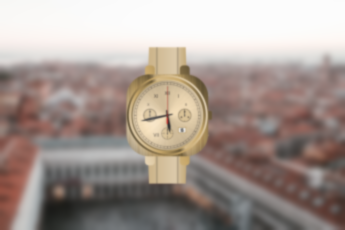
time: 5:43
